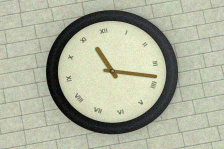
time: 11:18
